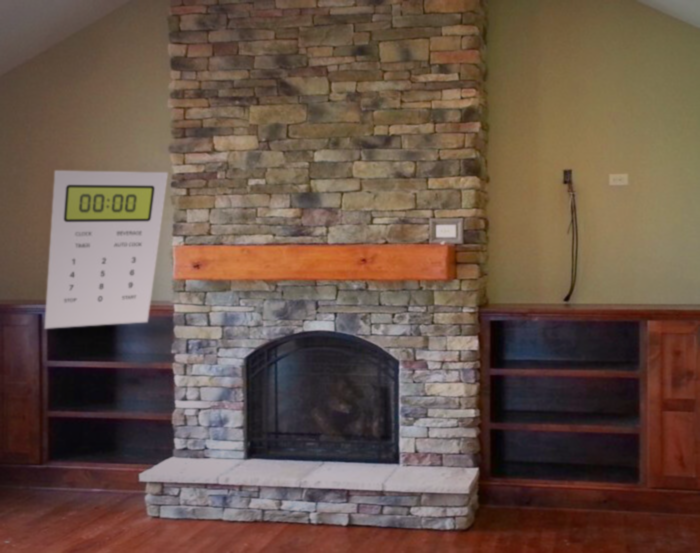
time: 0:00
